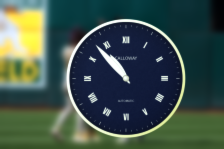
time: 10:53
